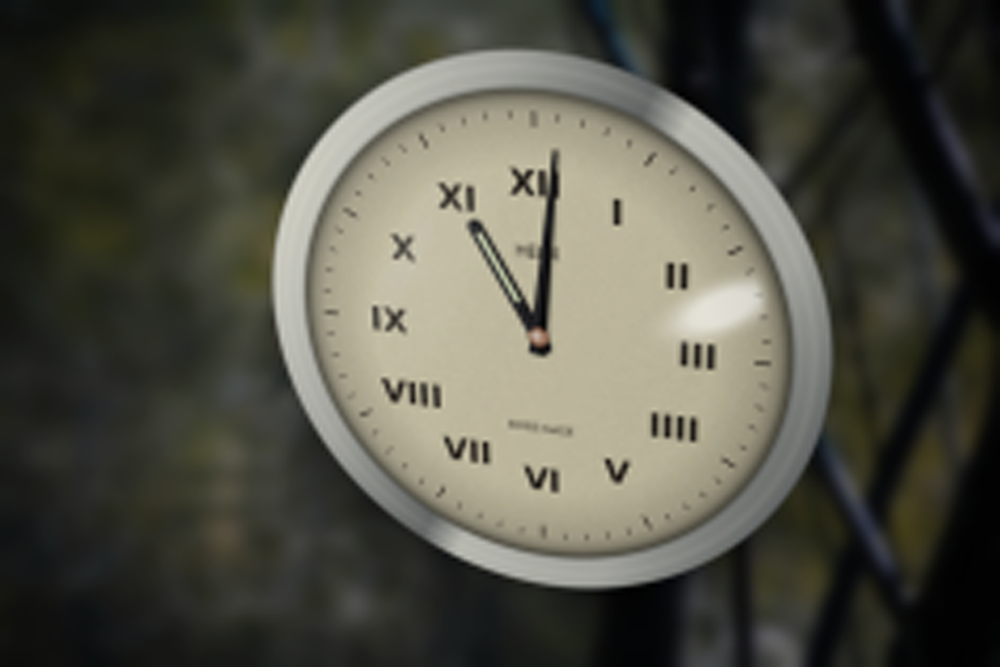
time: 11:01
